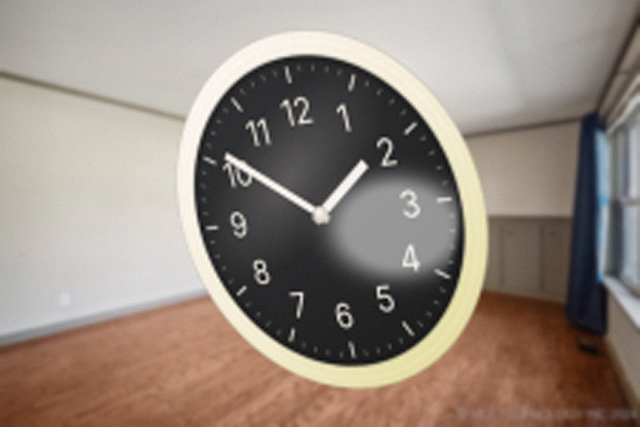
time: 1:51
